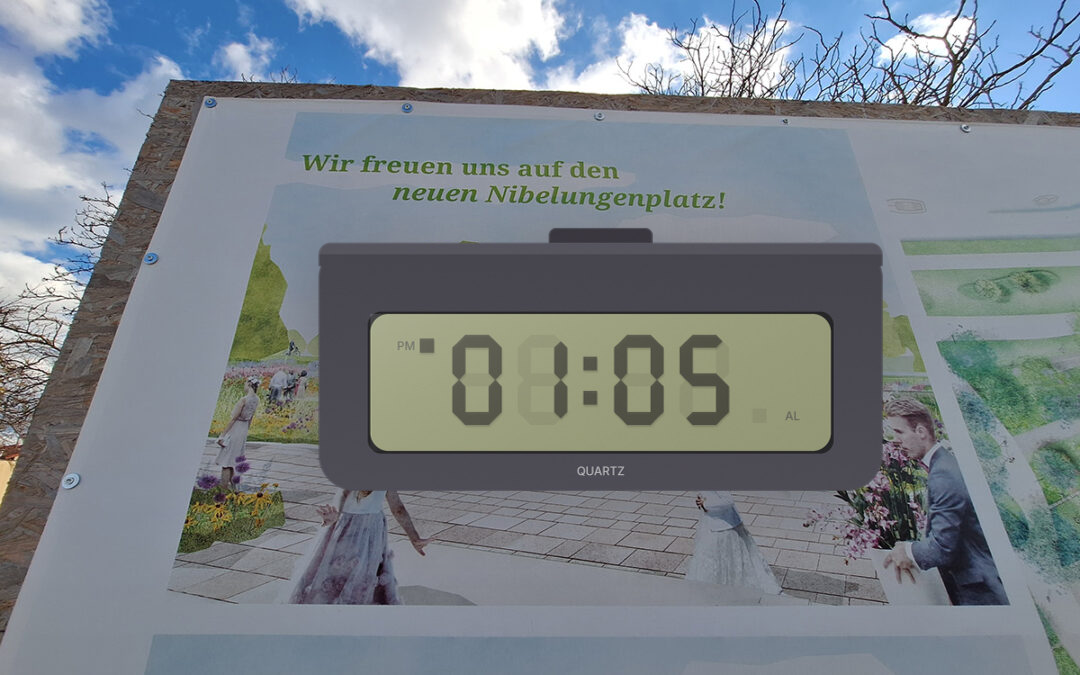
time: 1:05
